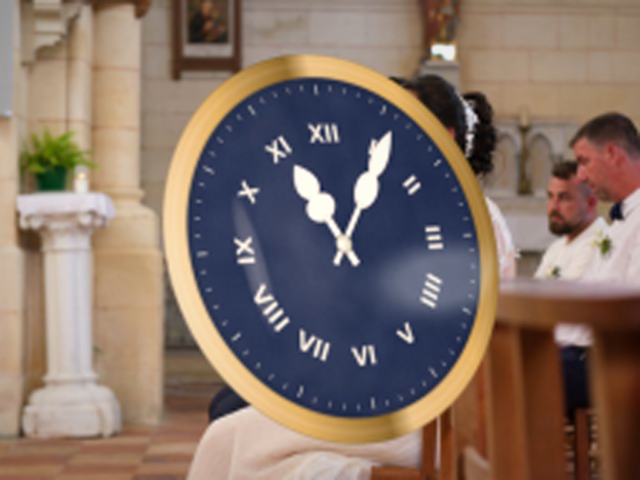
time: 11:06
